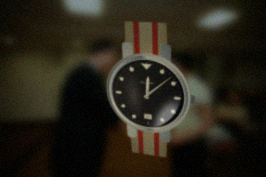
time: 12:08
